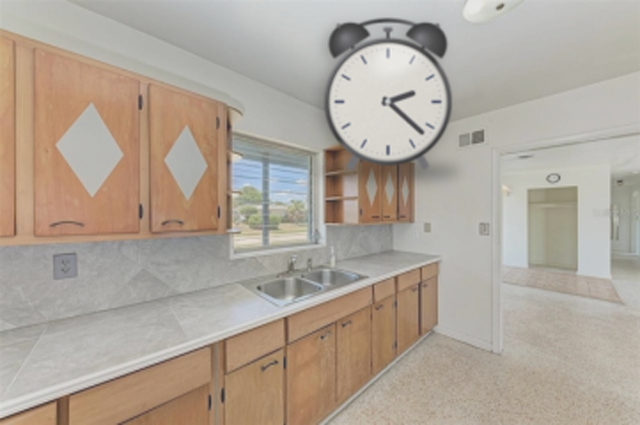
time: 2:22
